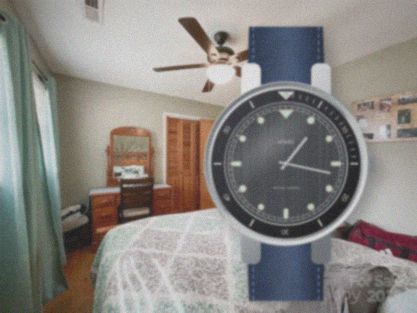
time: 1:17
